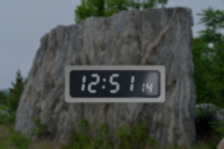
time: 12:51:14
